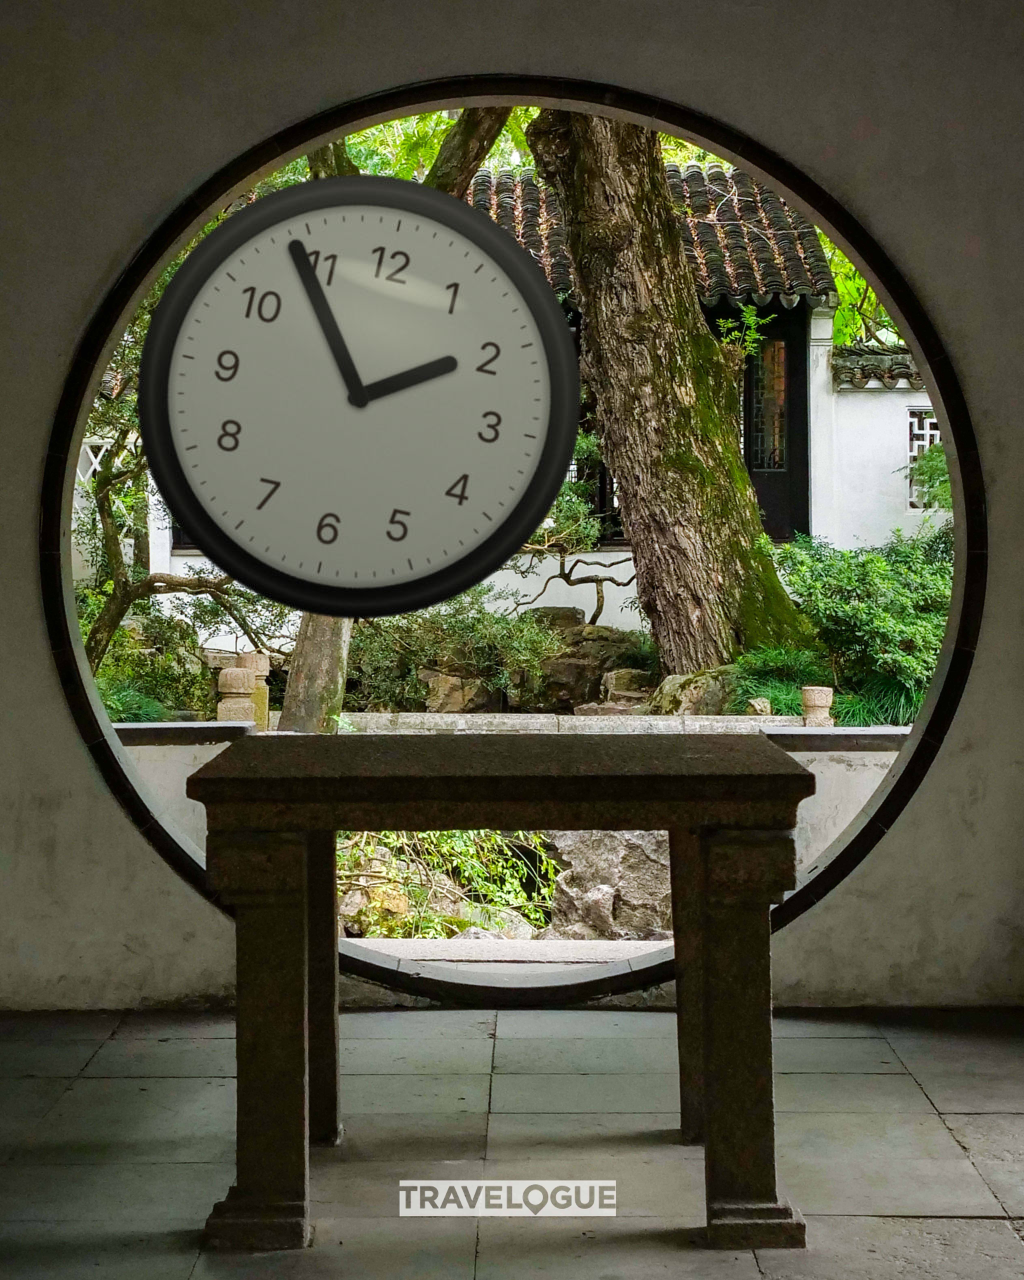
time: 1:54
